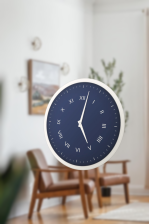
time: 5:02
